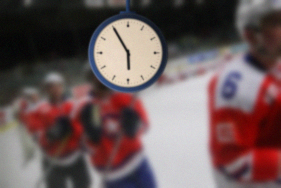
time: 5:55
